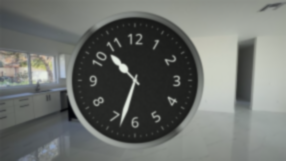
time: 10:33
